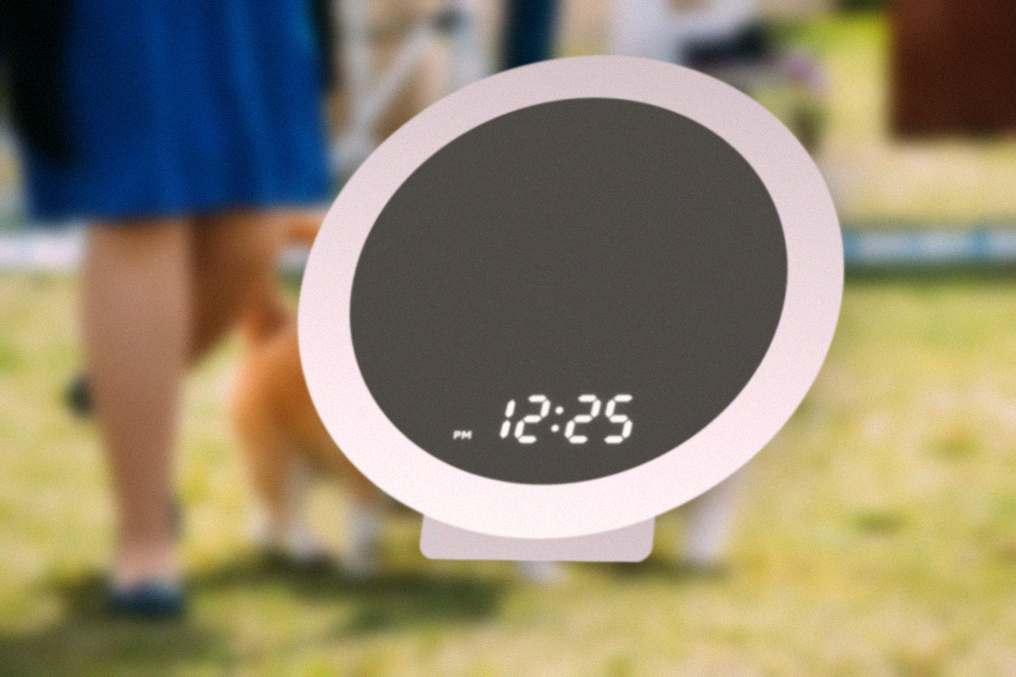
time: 12:25
